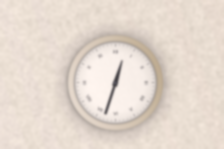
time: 12:33
